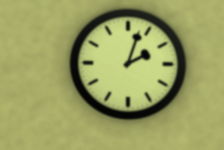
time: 2:03
